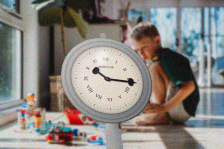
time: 10:16
